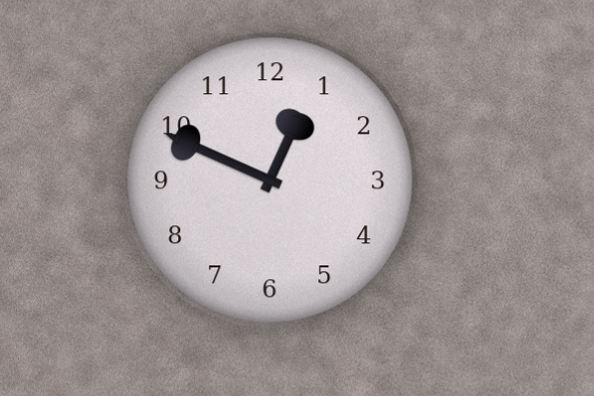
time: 12:49
